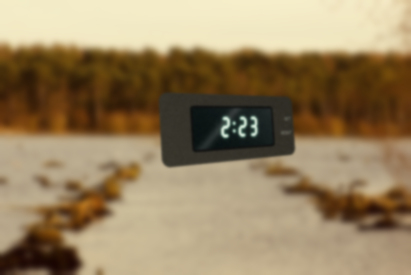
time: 2:23
